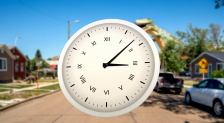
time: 3:08
